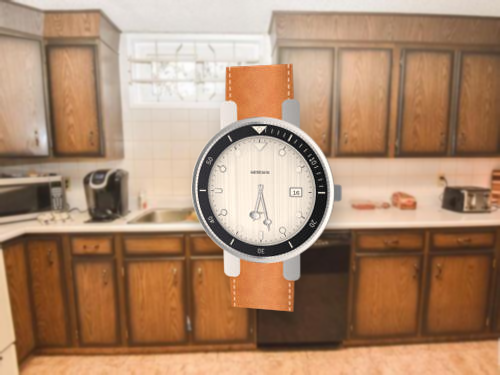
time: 6:28
